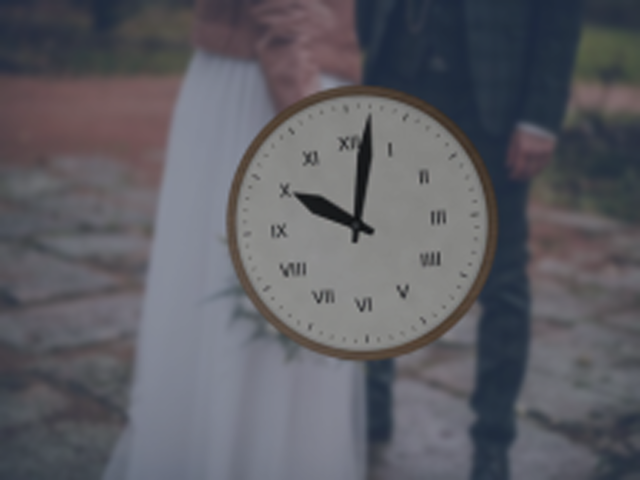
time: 10:02
